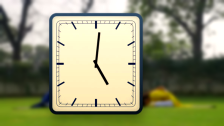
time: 5:01
